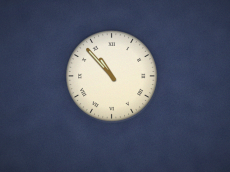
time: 10:53
